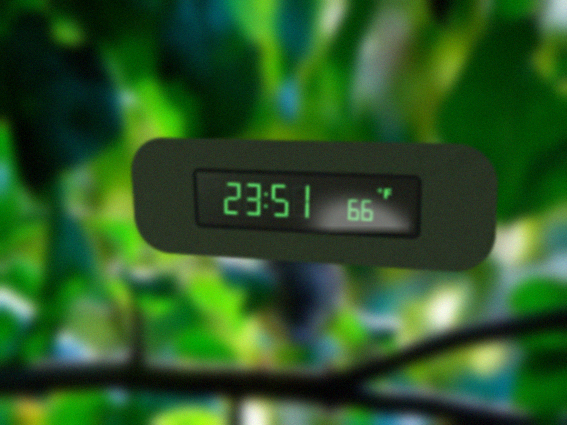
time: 23:51
